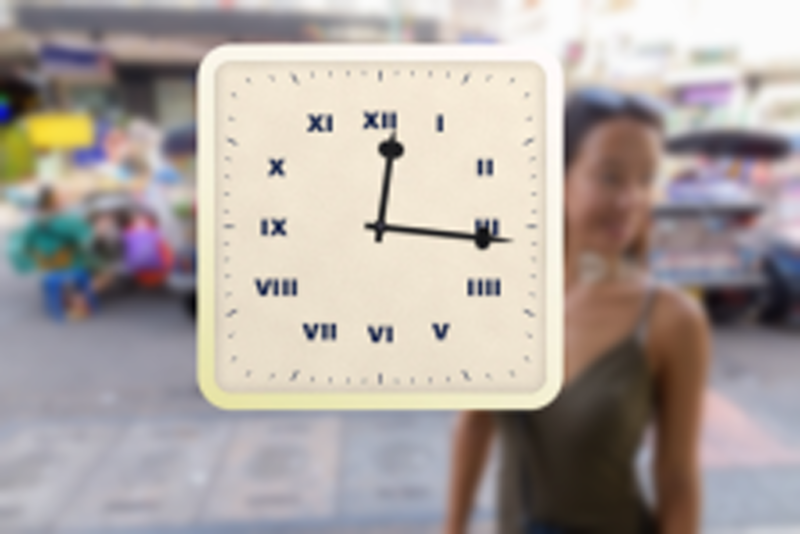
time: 12:16
